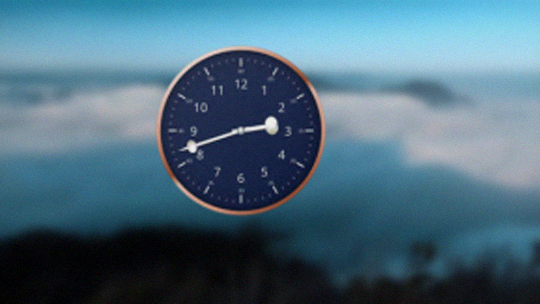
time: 2:42
